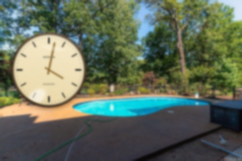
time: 4:02
